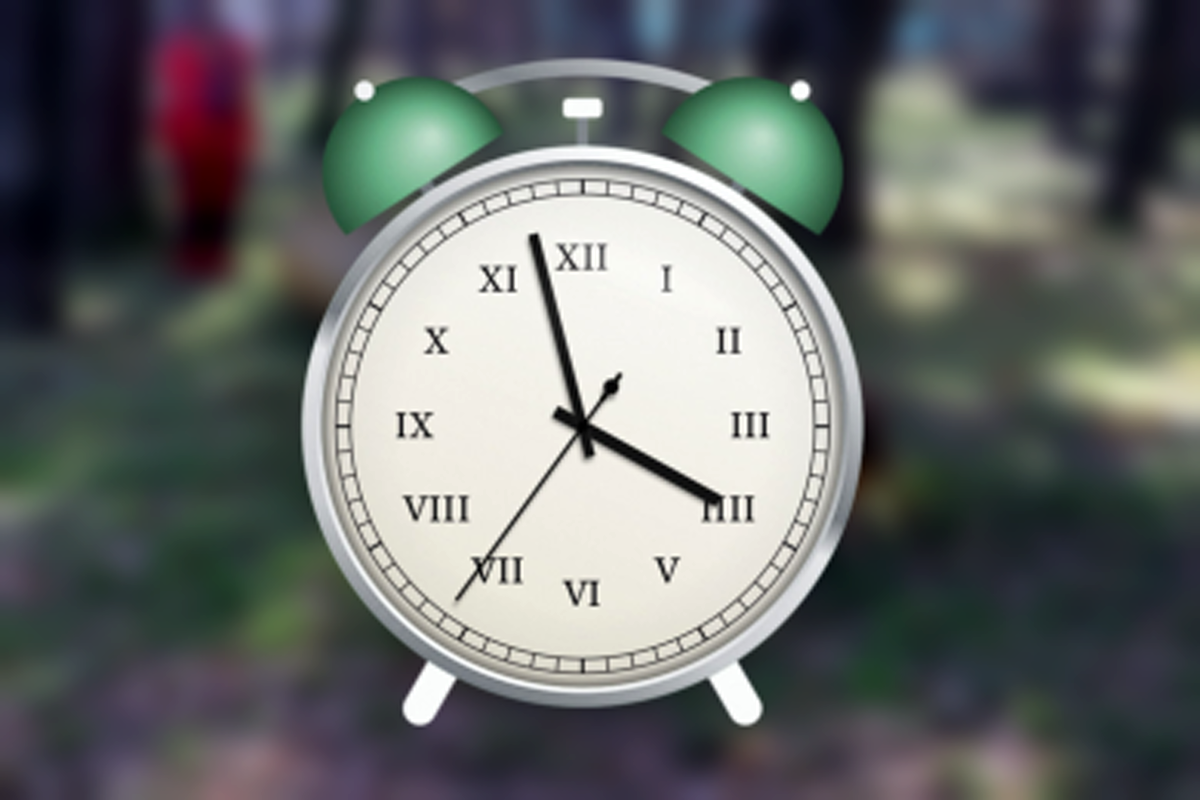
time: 3:57:36
